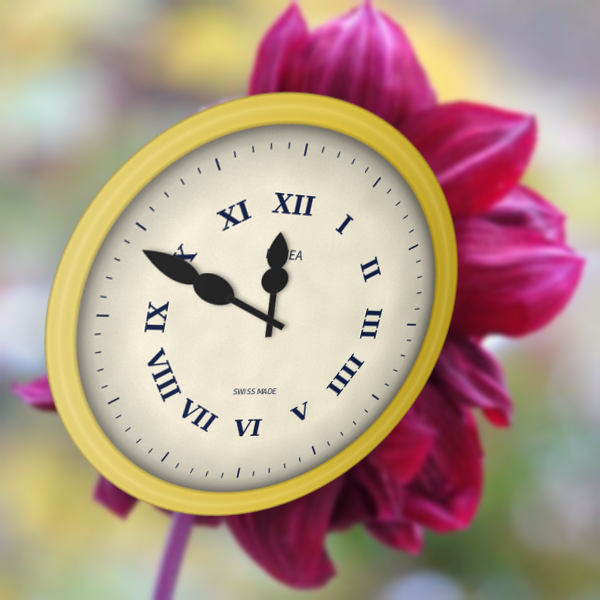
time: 11:49
